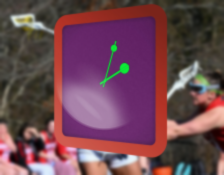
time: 2:03
